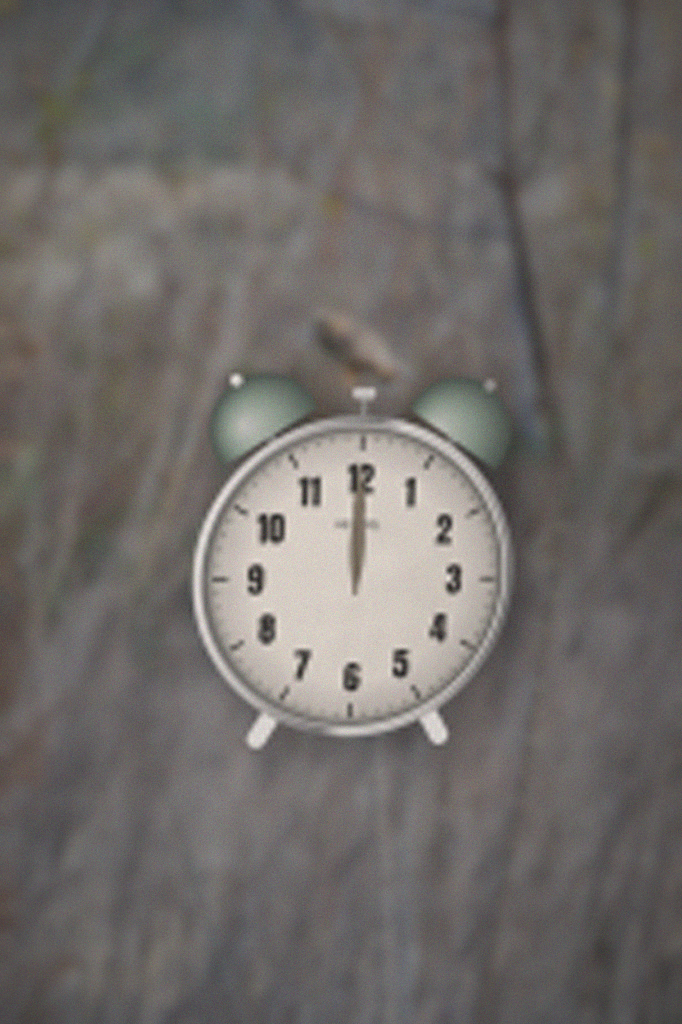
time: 12:00
